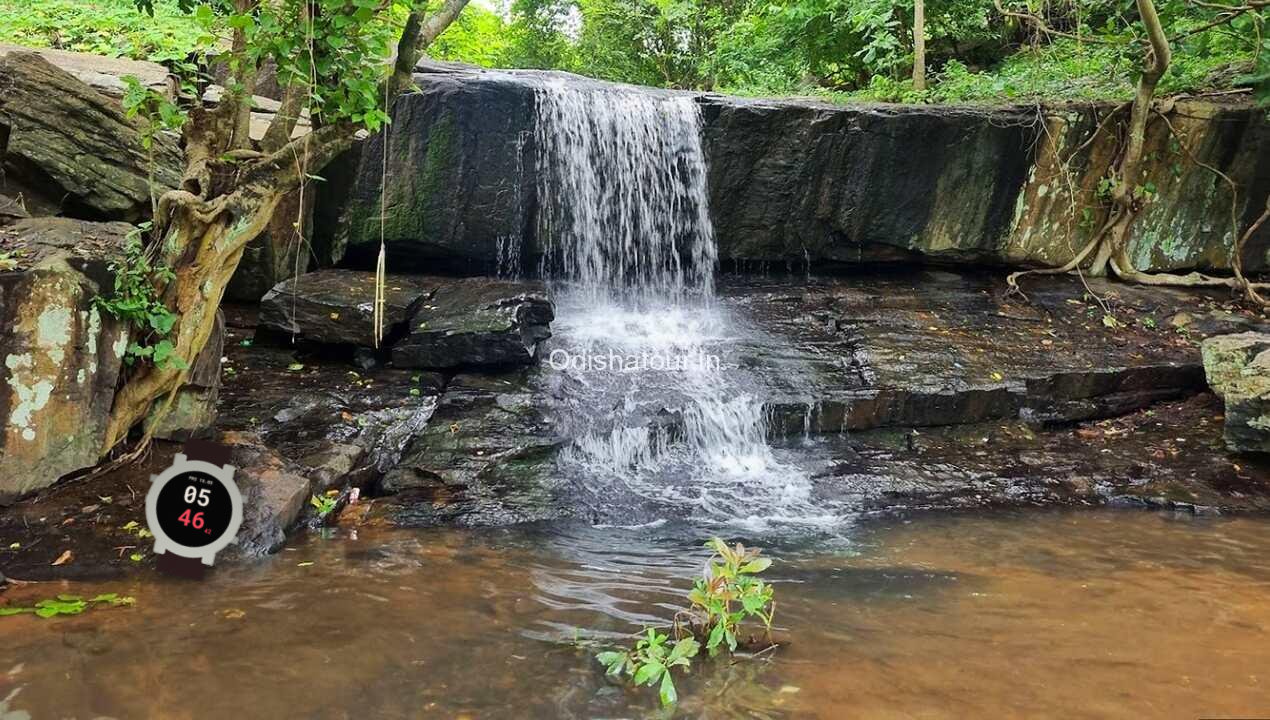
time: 5:46
